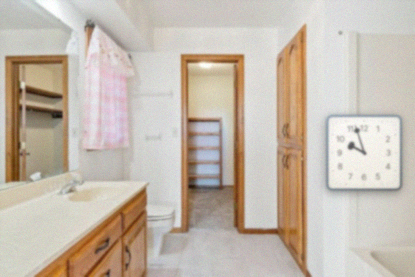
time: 9:57
